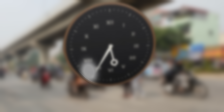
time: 5:35
